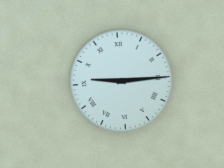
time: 9:15
